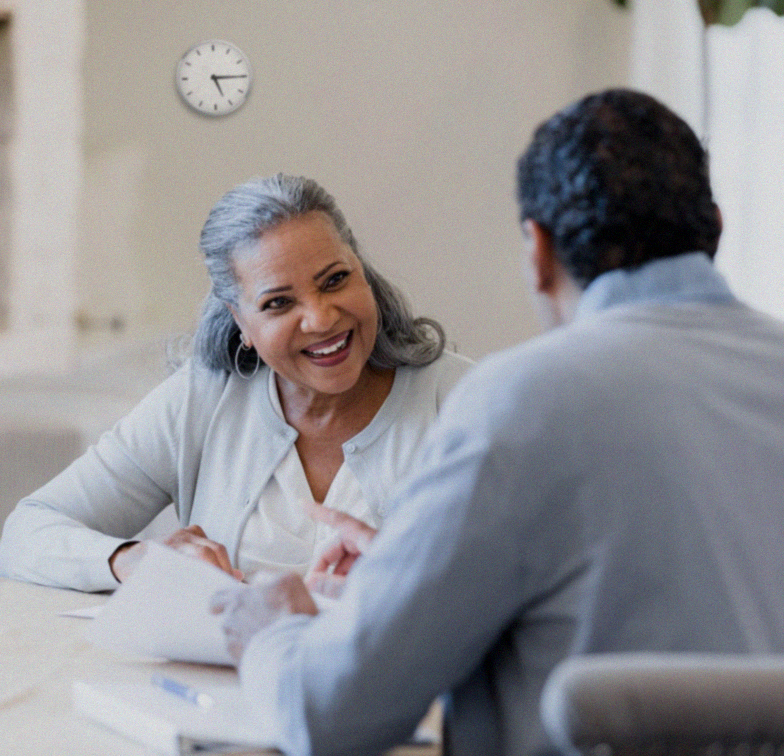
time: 5:15
